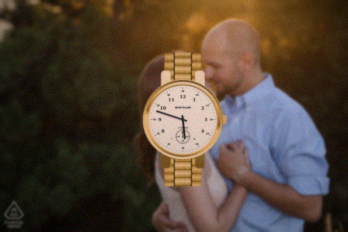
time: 5:48
